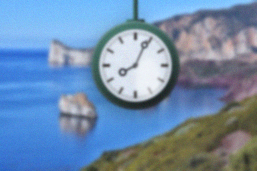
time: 8:04
